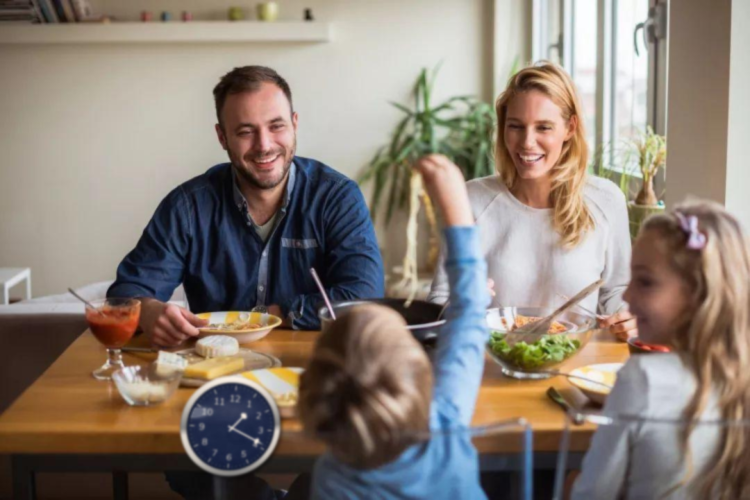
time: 1:19
